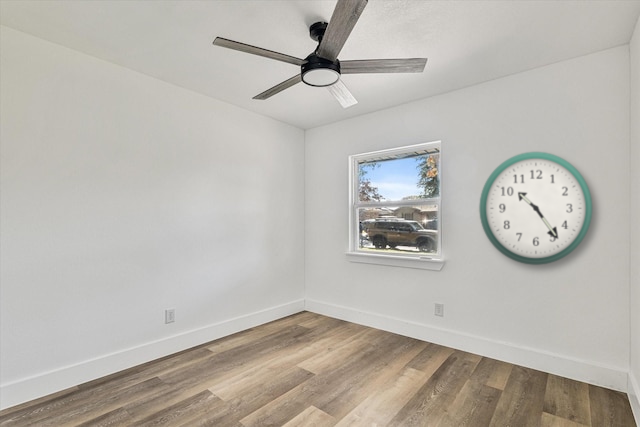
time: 10:24
